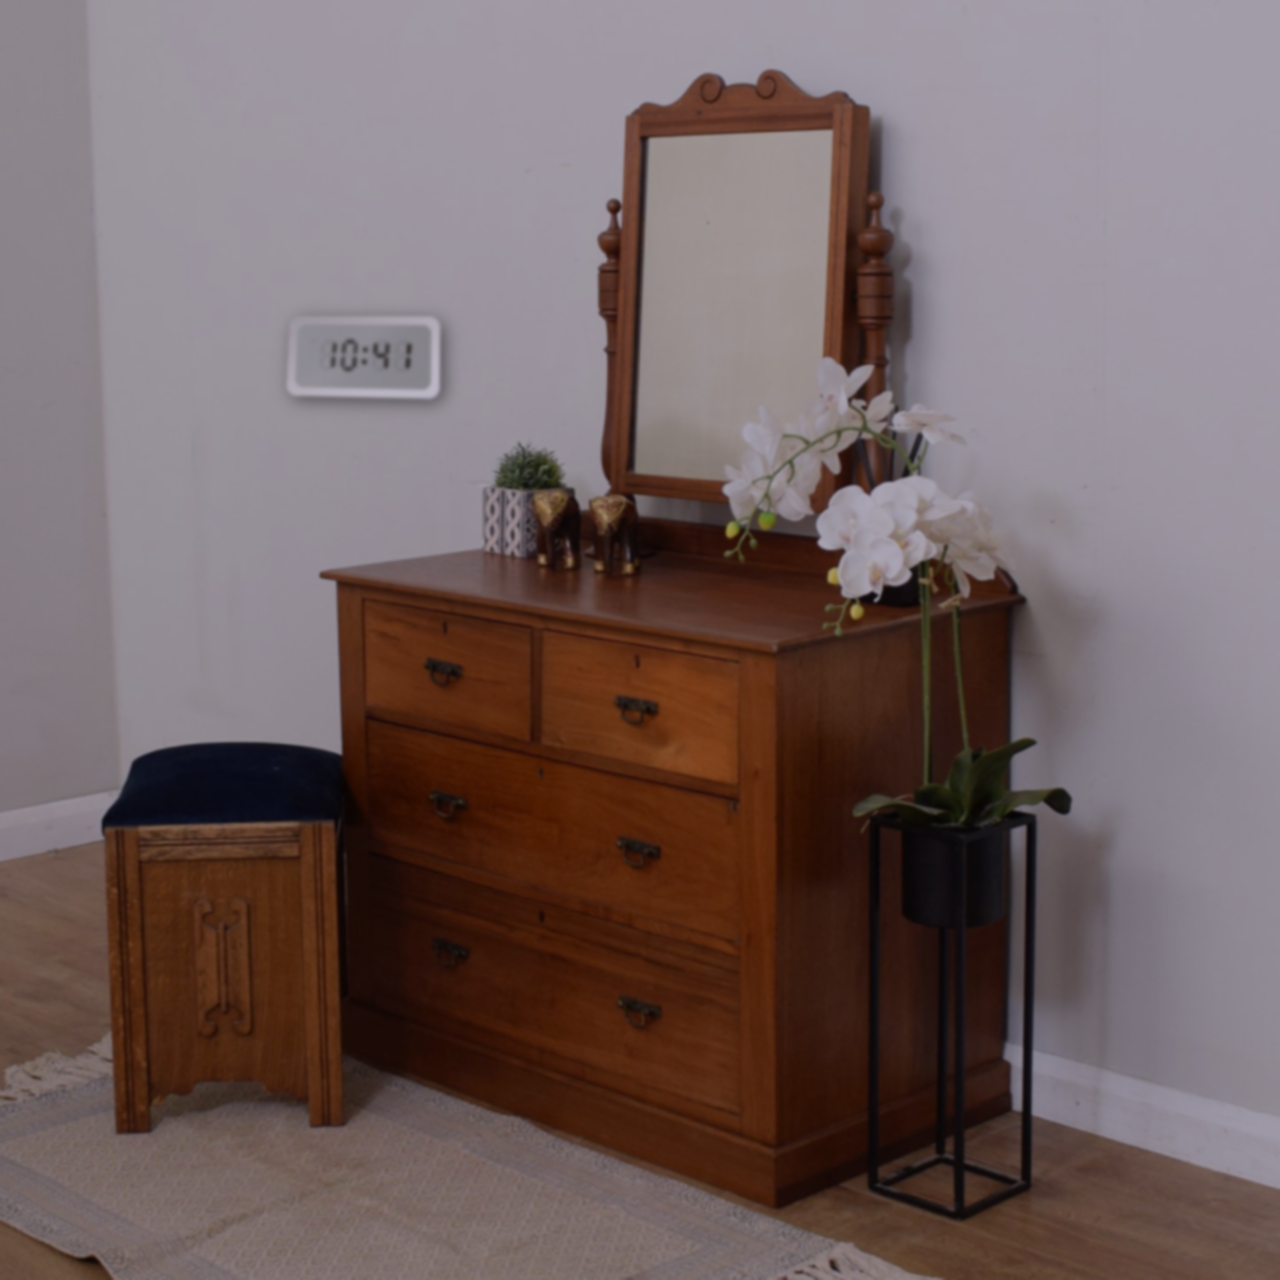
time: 10:41
